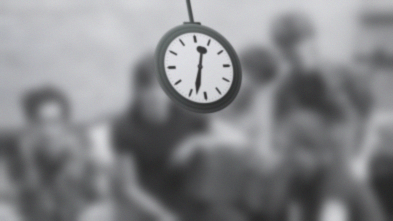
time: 12:33
